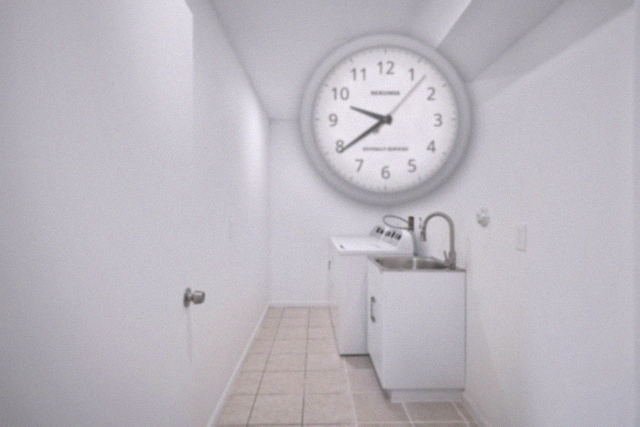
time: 9:39:07
